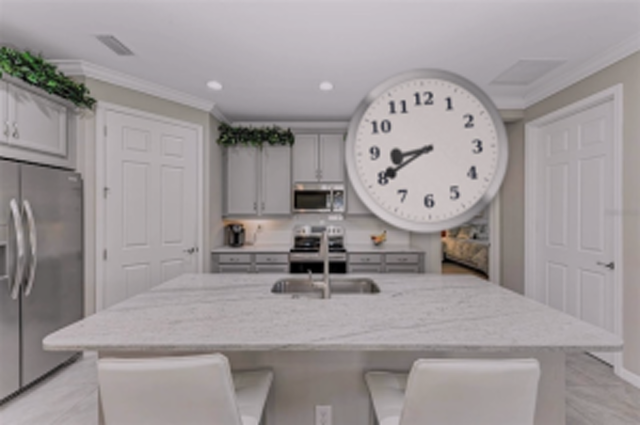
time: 8:40
